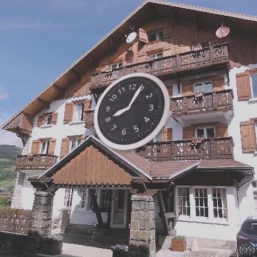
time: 8:04
